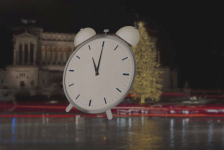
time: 11:00
